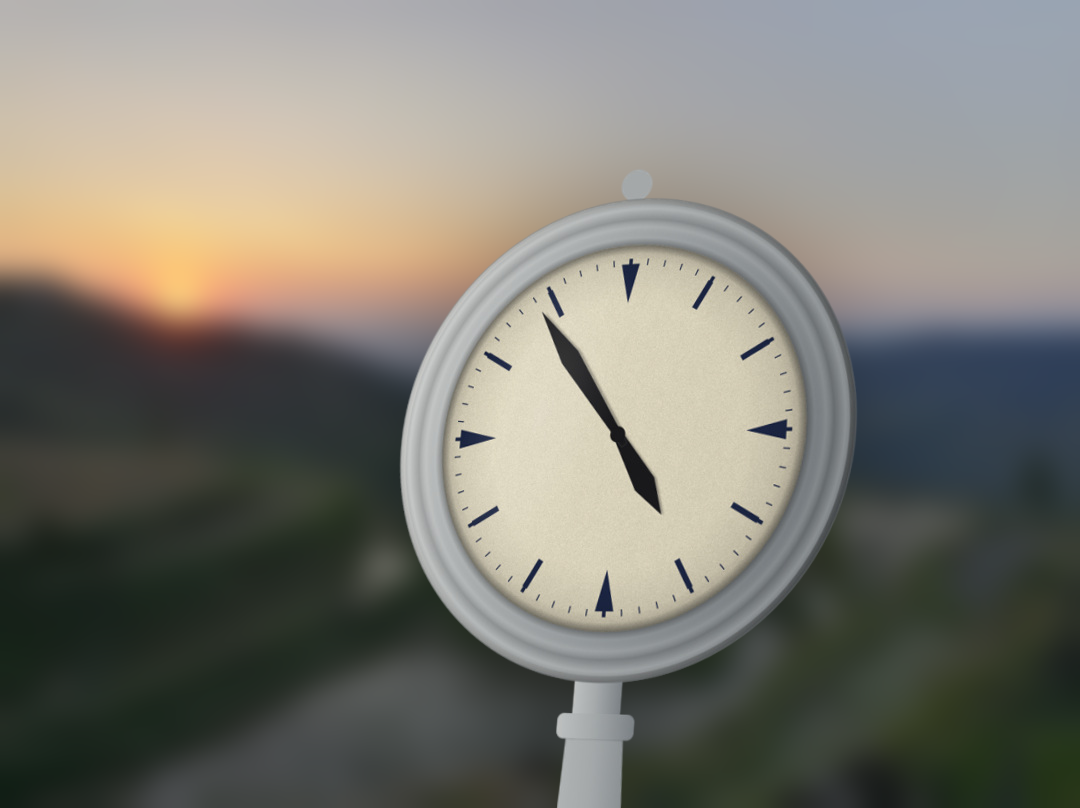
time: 4:54
